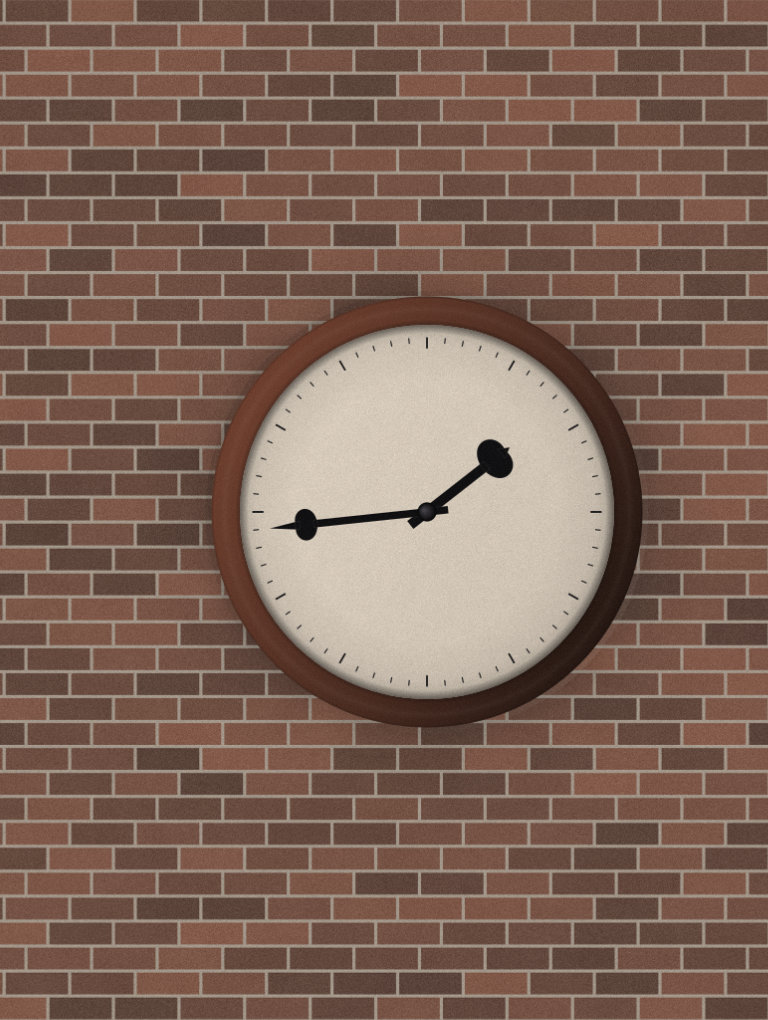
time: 1:44
